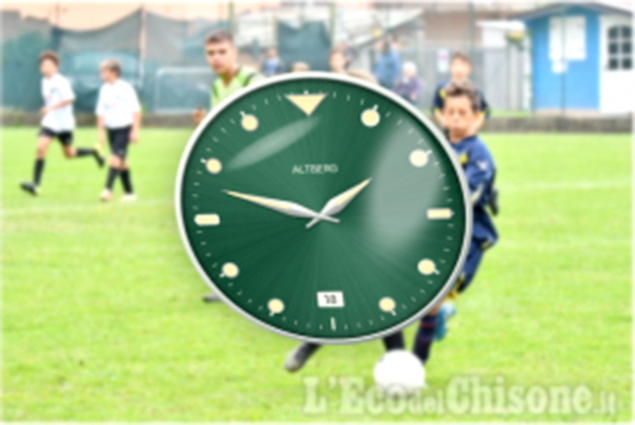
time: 1:48
